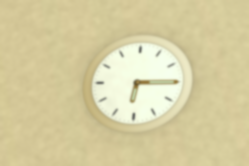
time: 6:15
